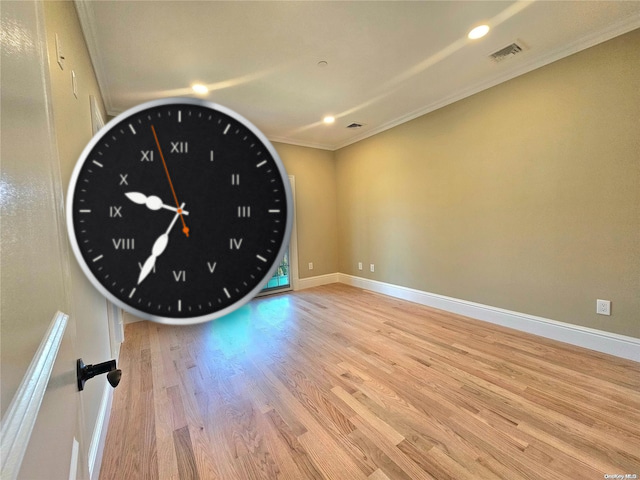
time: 9:34:57
